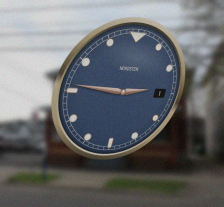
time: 2:46
